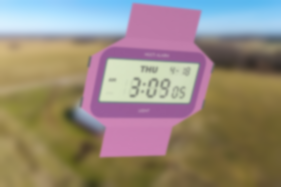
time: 3:09:05
